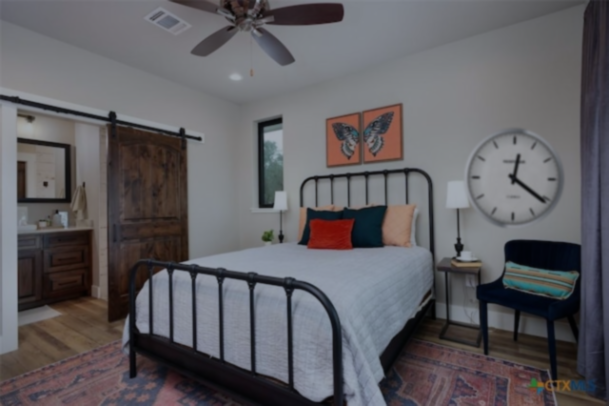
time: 12:21
